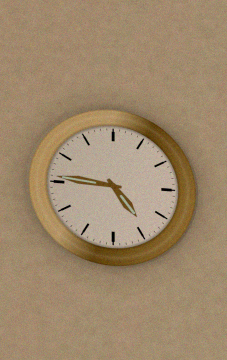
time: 4:46
